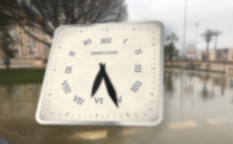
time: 6:26
